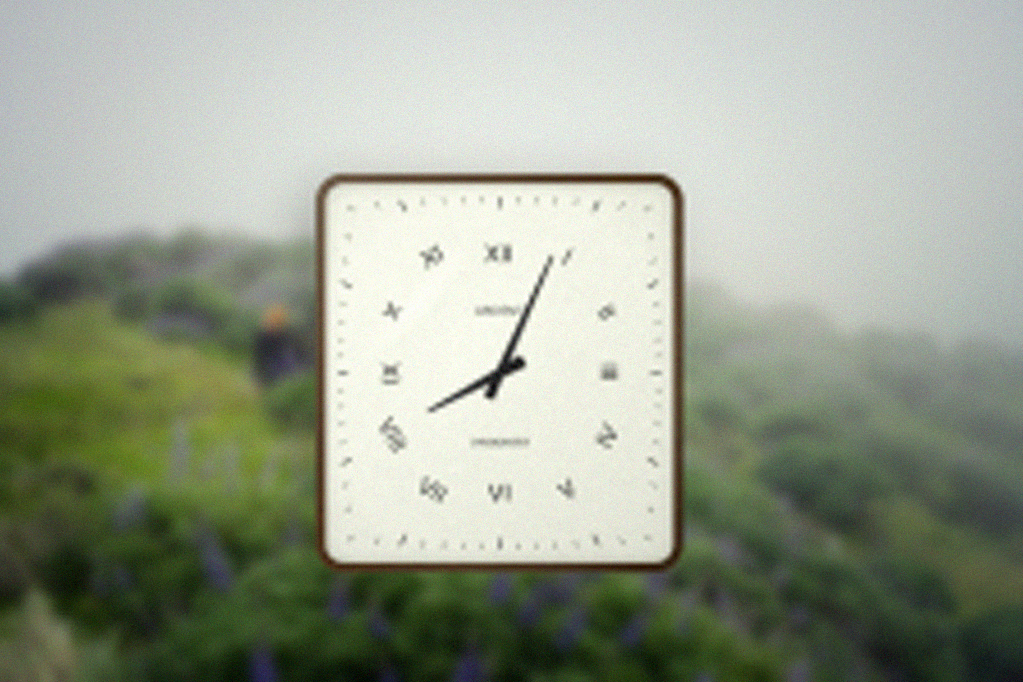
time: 8:04
